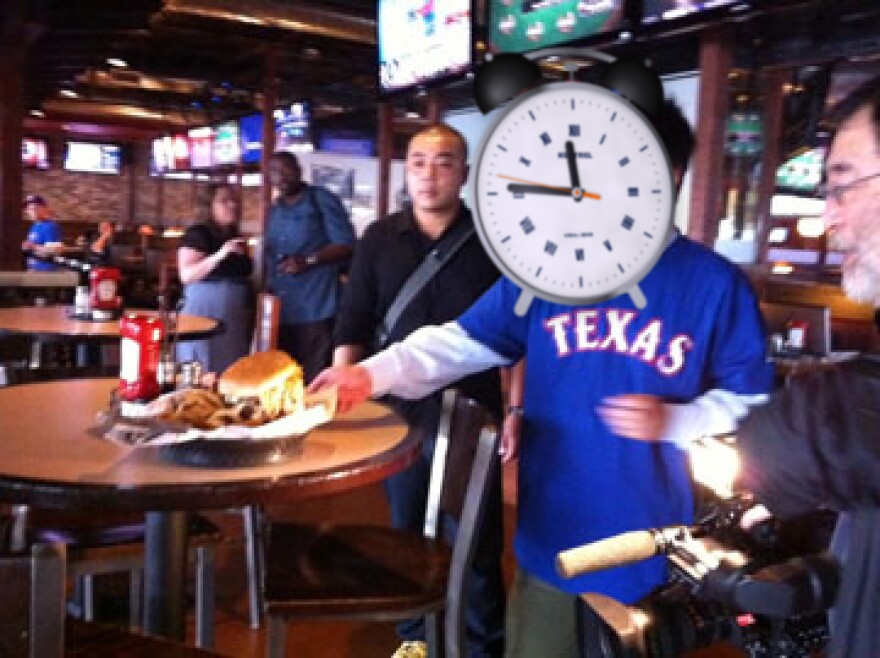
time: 11:45:47
